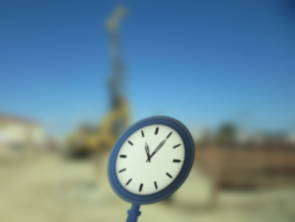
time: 11:05
